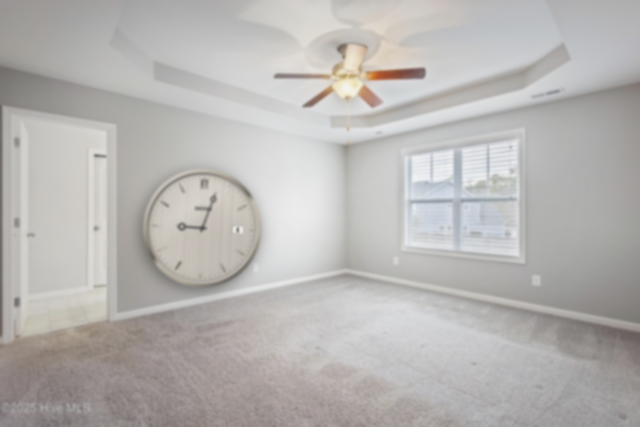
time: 9:03
